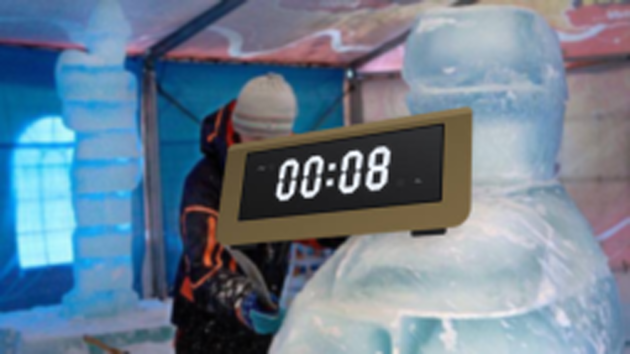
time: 0:08
